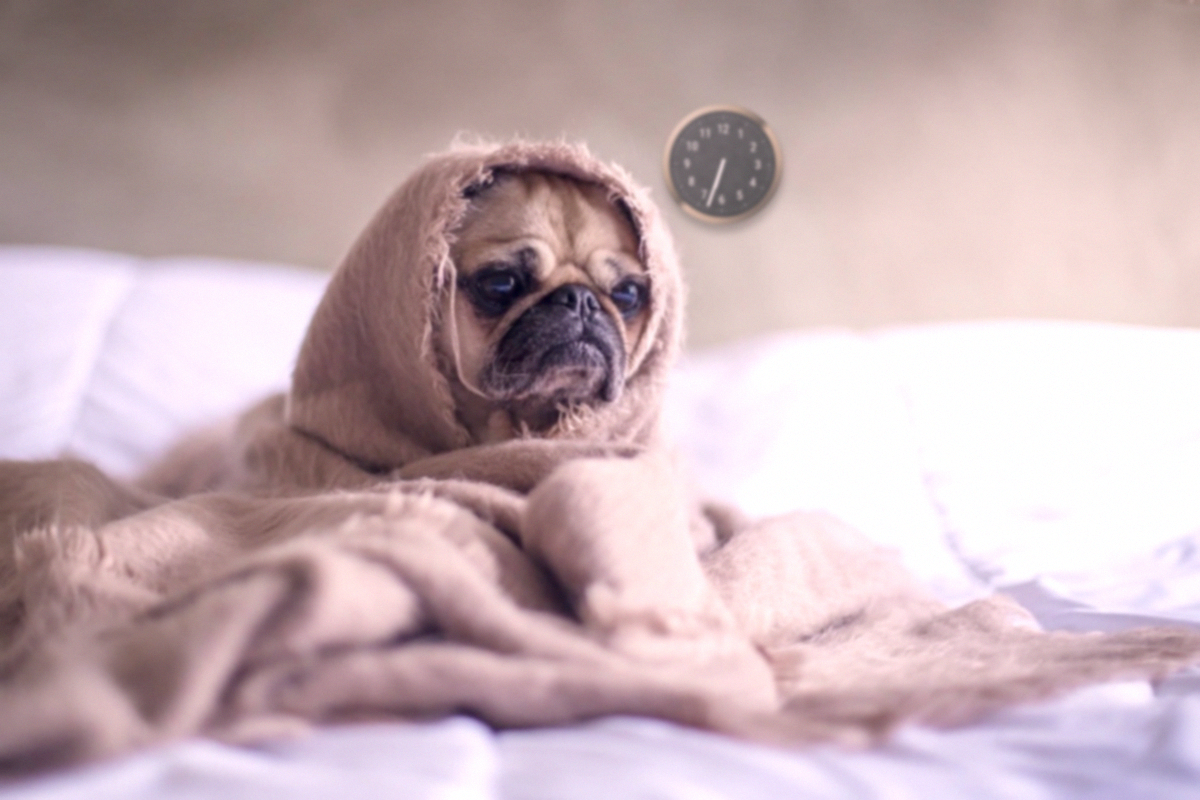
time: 6:33
